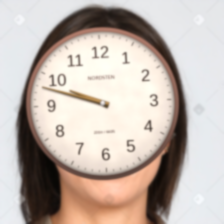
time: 9:48
